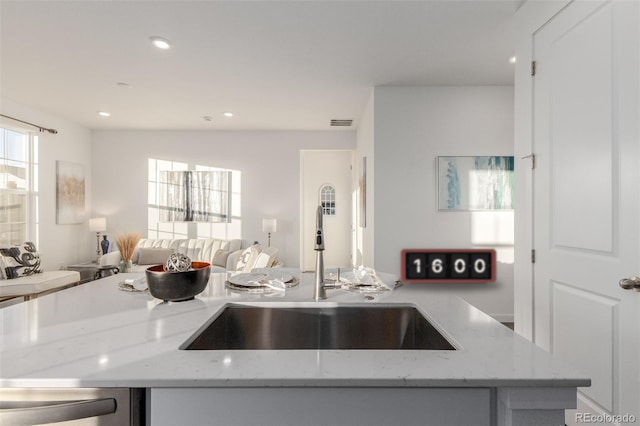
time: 16:00
